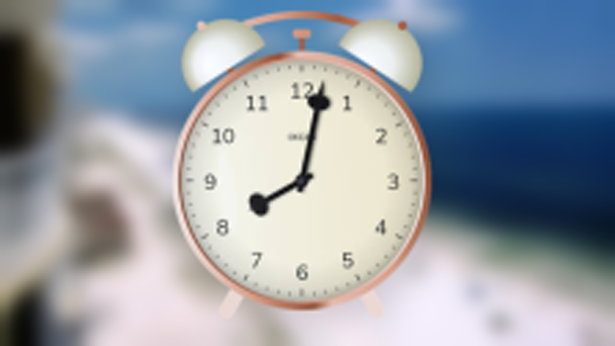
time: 8:02
